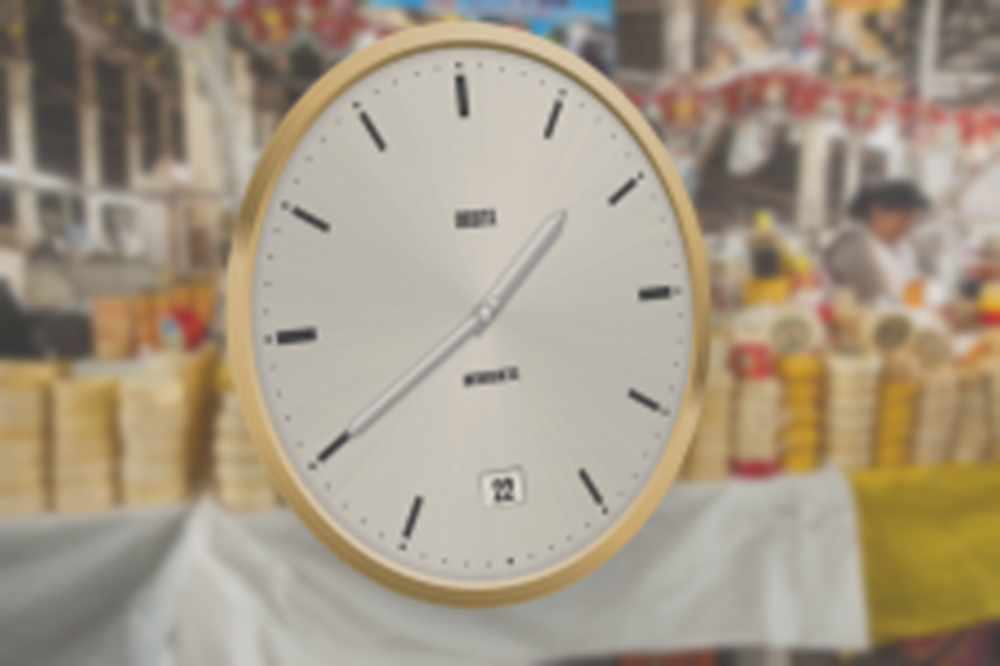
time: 1:40
